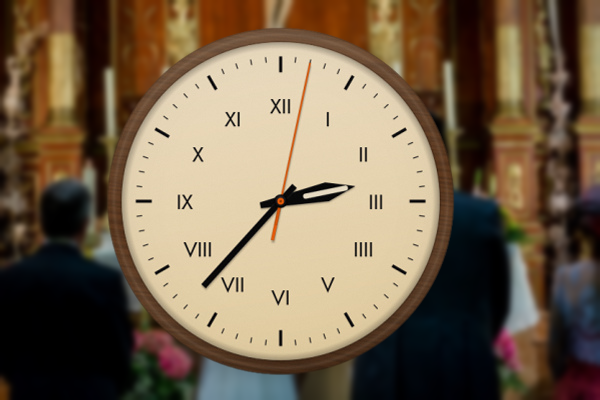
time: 2:37:02
